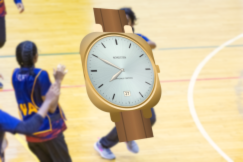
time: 7:50
